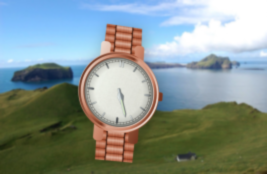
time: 5:27
